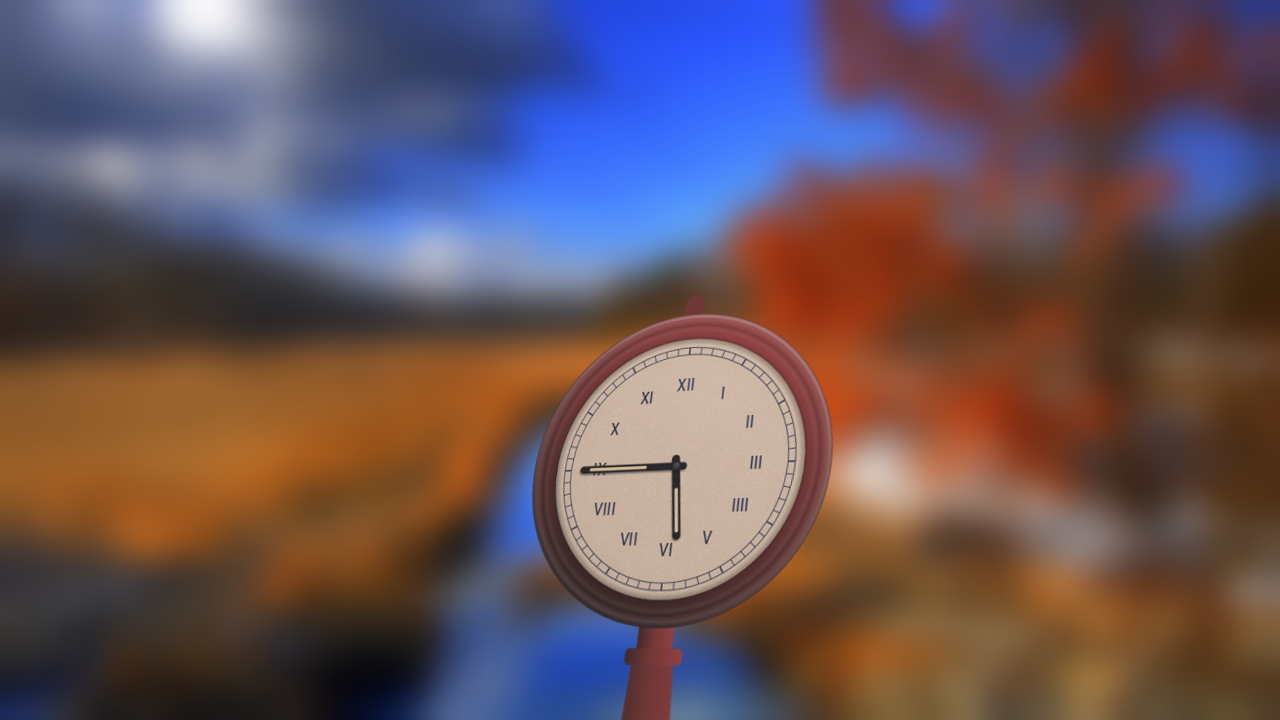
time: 5:45
